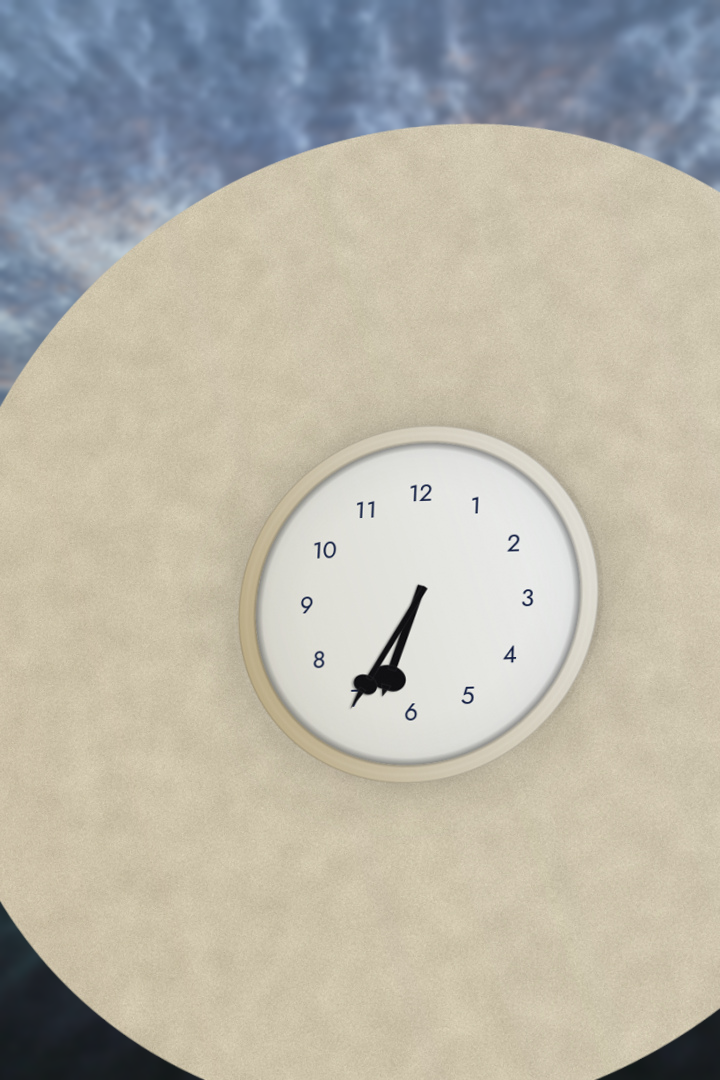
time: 6:35
